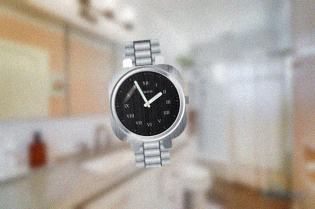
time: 1:56
